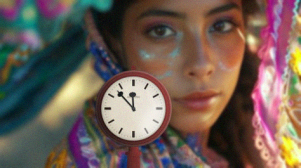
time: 11:53
